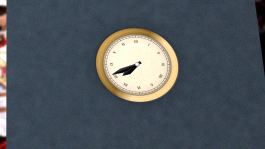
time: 7:41
